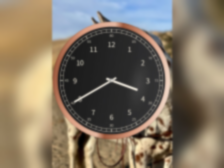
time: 3:40
